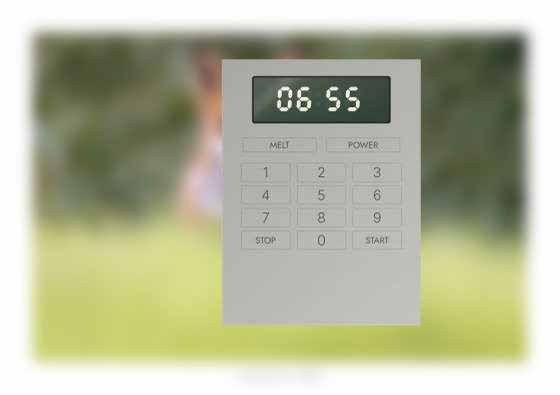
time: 6:55
